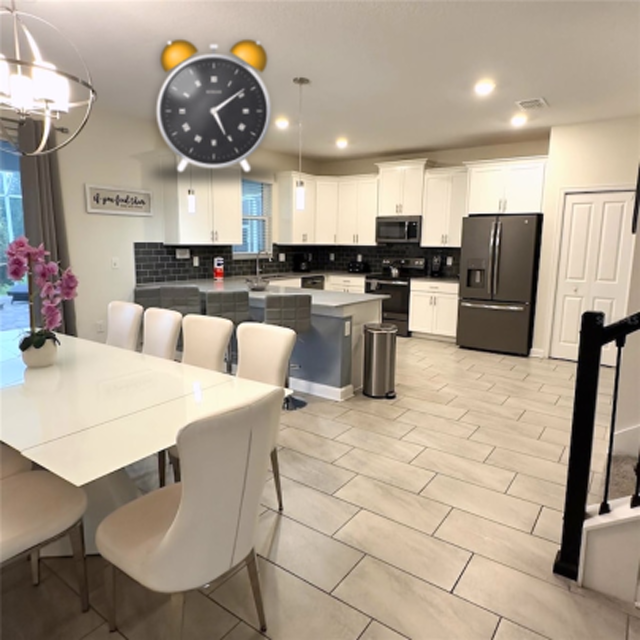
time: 5:09
